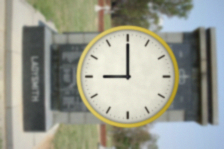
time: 9:00
